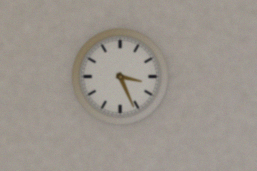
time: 3:26
